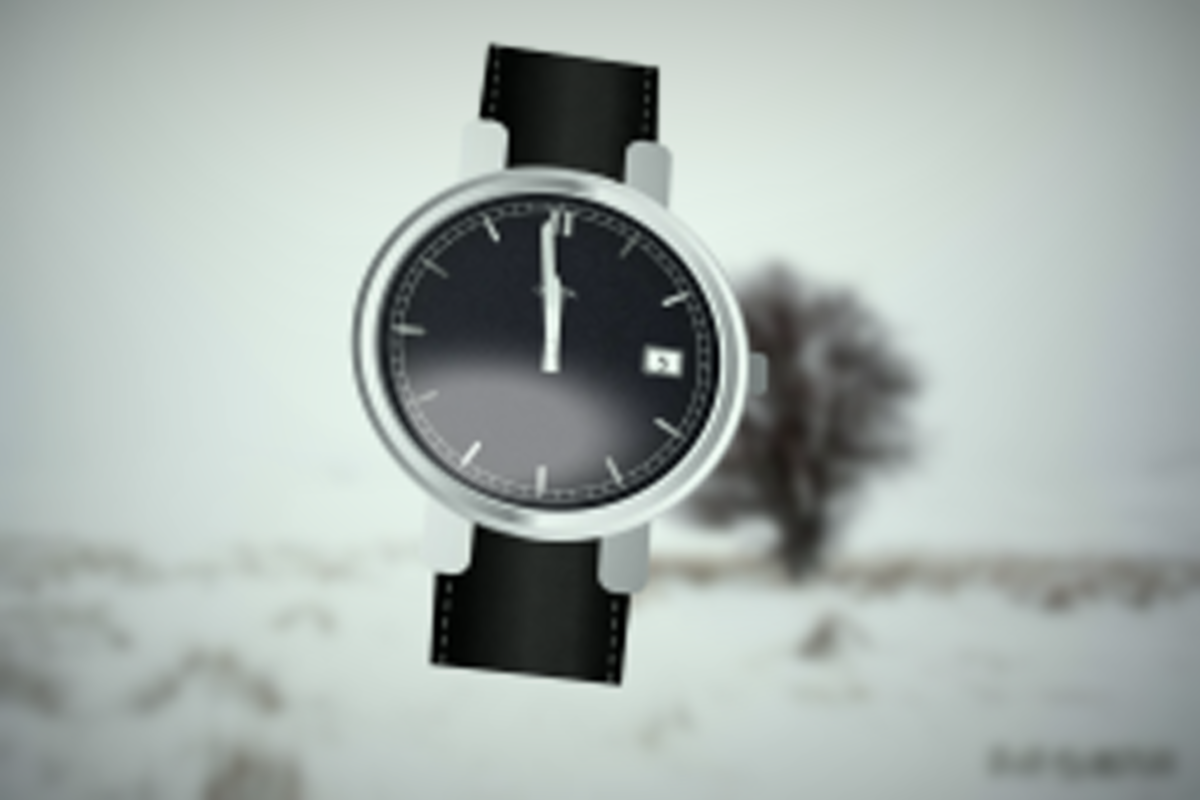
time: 11:59
